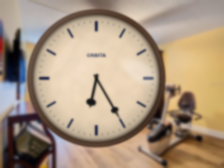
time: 6:25
